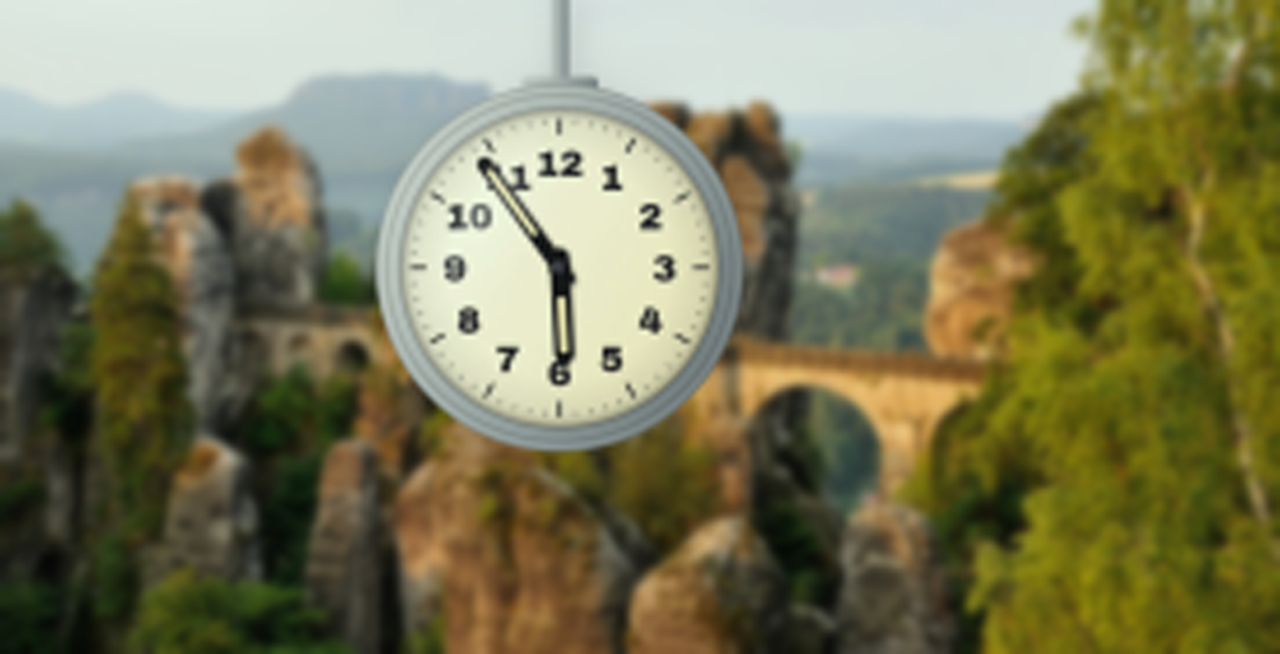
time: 5:54
